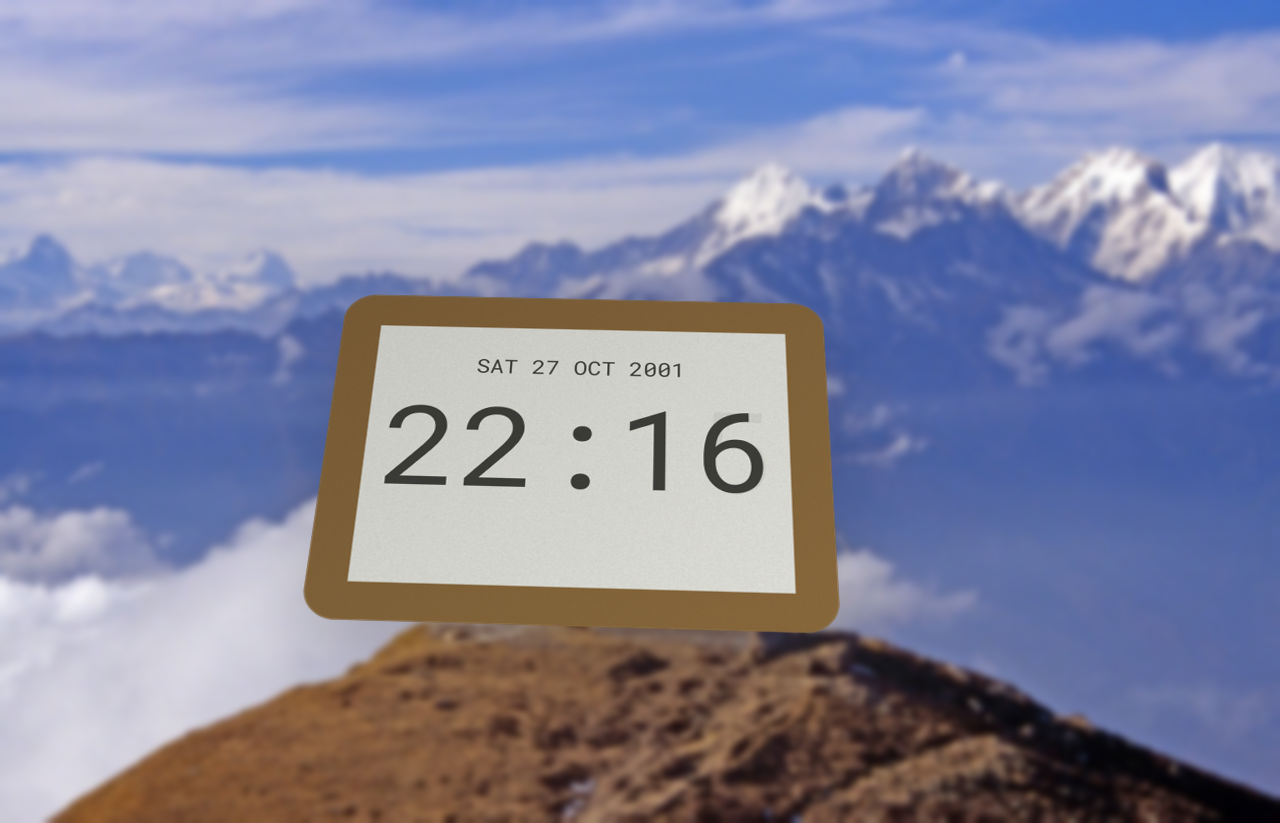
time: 22:16
